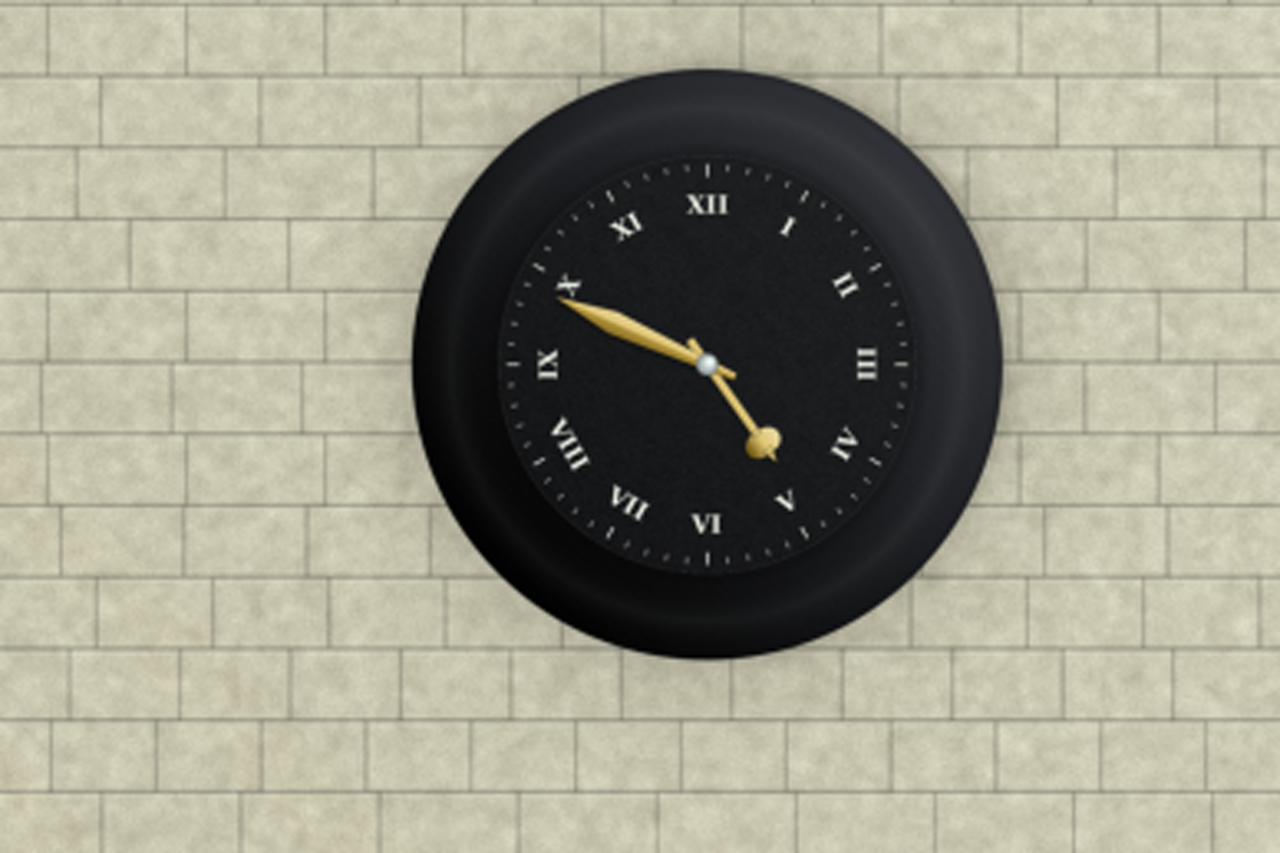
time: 4:49
